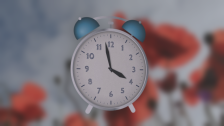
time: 3:58
